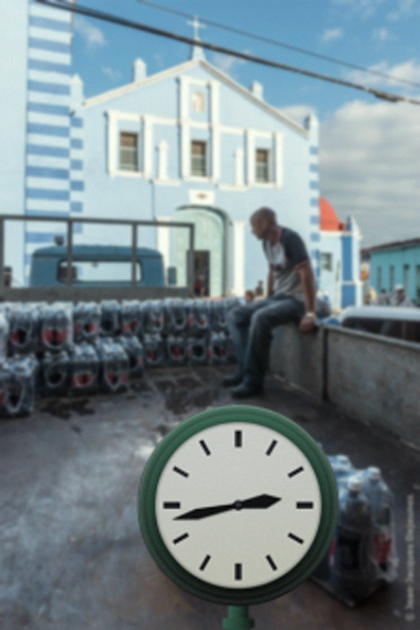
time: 2:43
